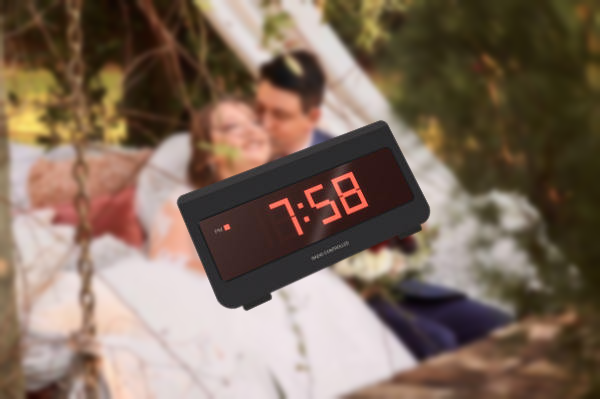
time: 7:58
